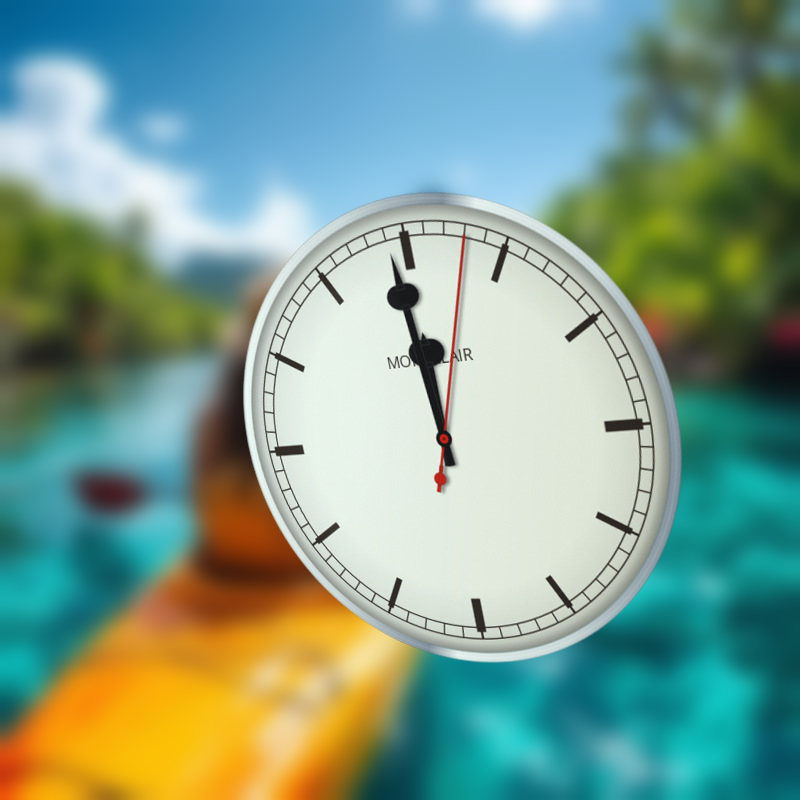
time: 11:59:03
